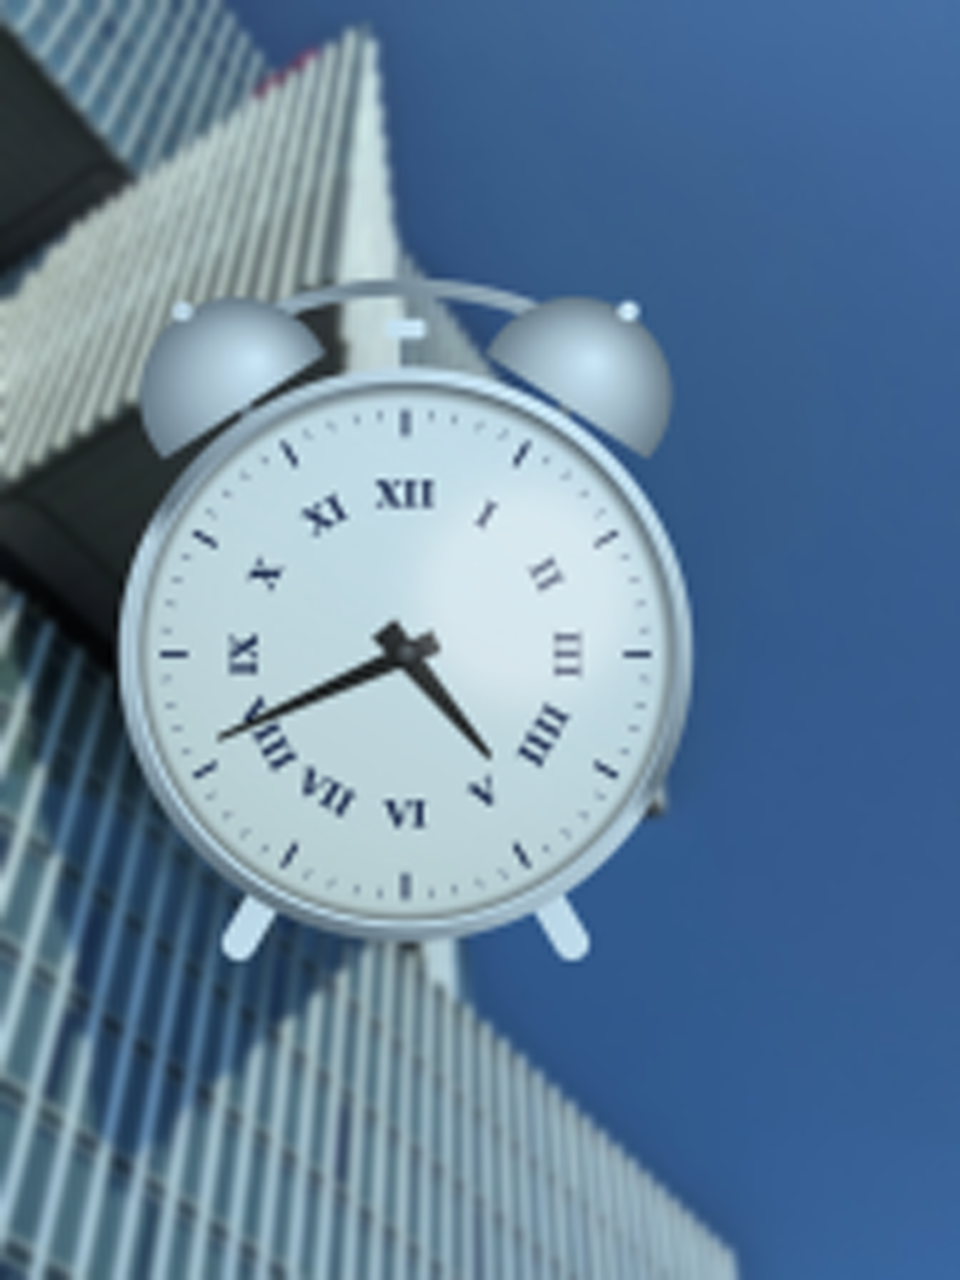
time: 4:41
